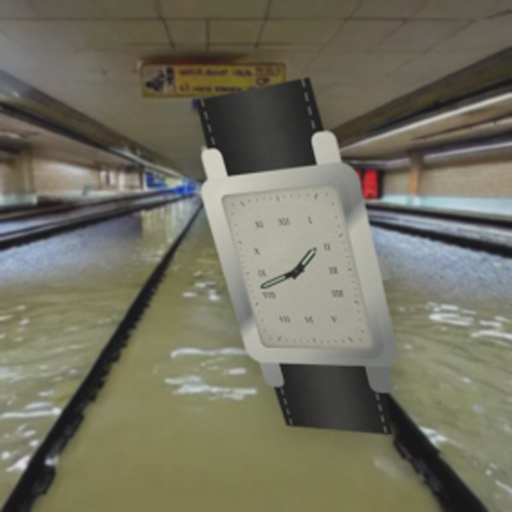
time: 1:42
